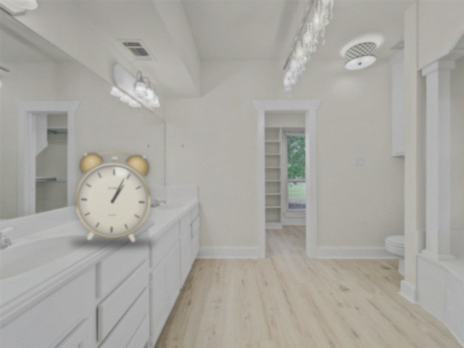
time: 1:04
